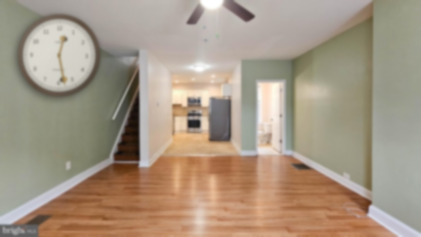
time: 12:28
